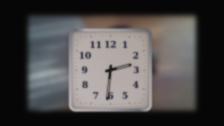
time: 2:31
